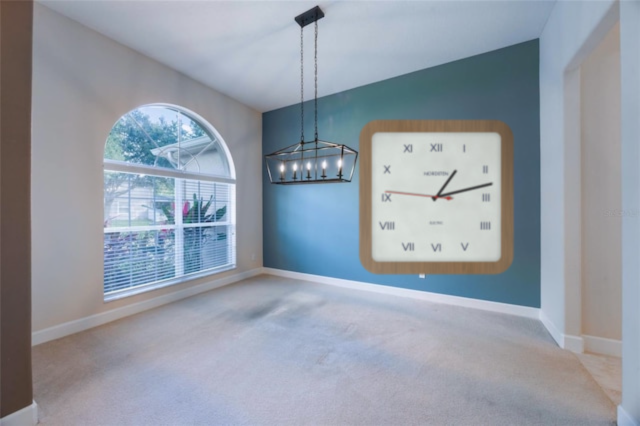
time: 1:12:46
